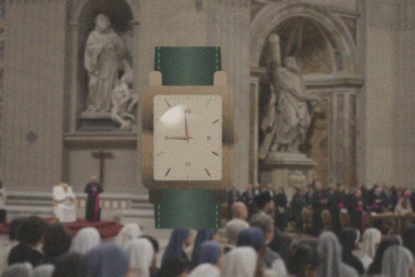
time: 8:59
